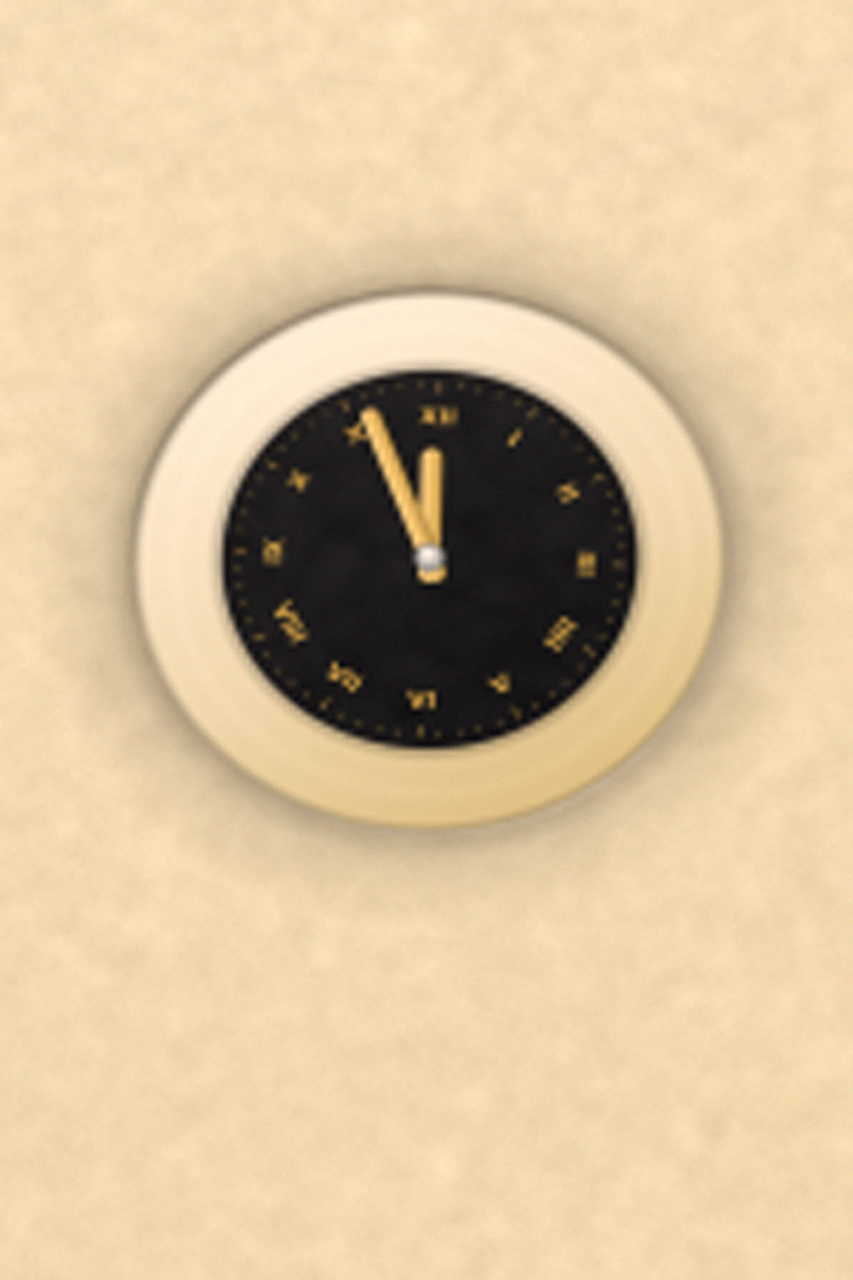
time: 11:56
